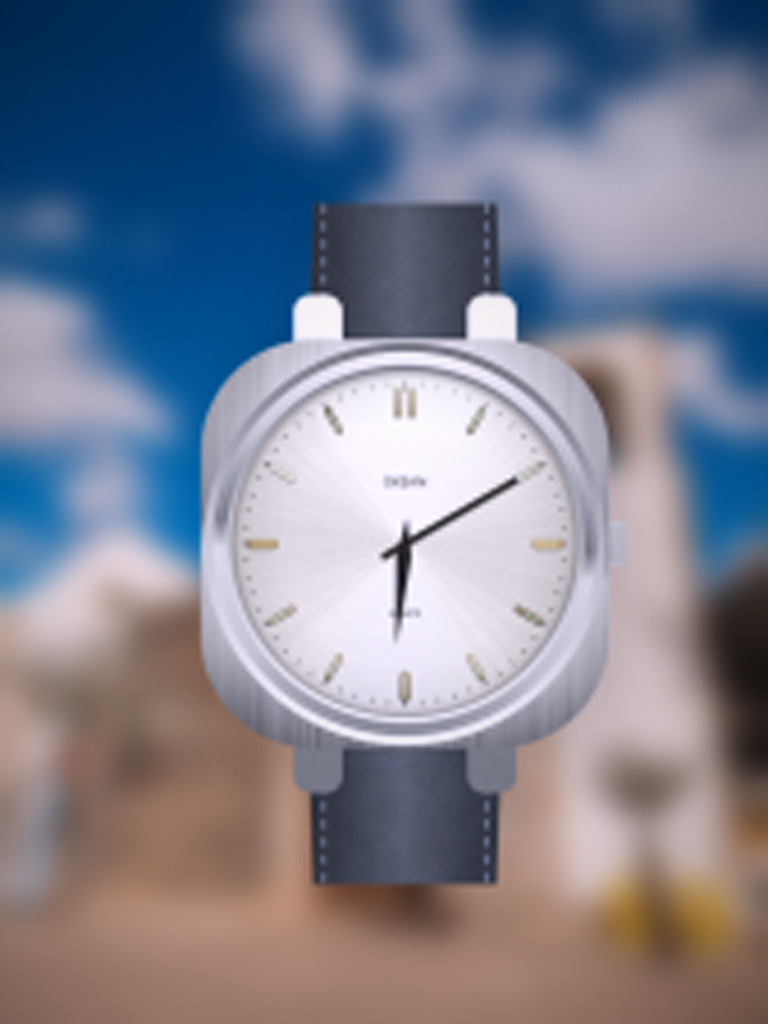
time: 6:10
